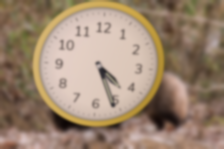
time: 4:26
